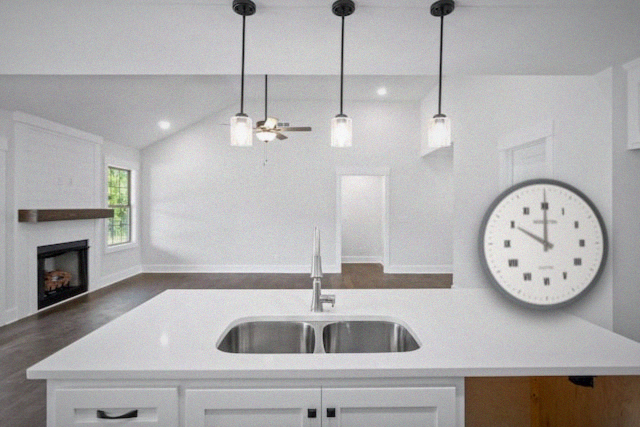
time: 10:00
